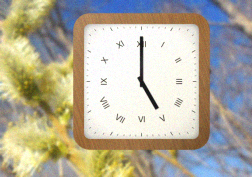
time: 5:00
